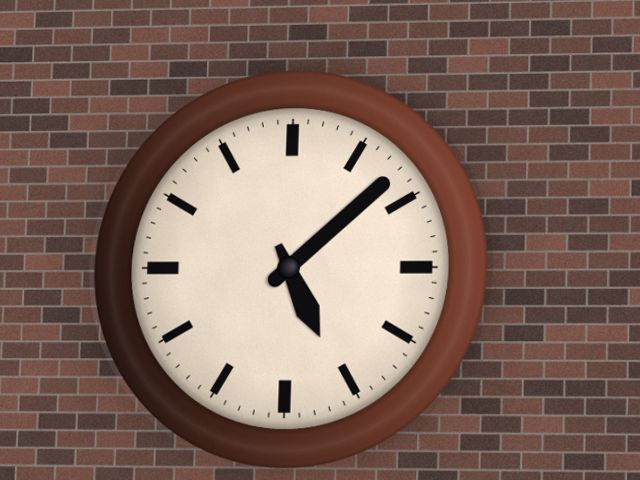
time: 5:08
